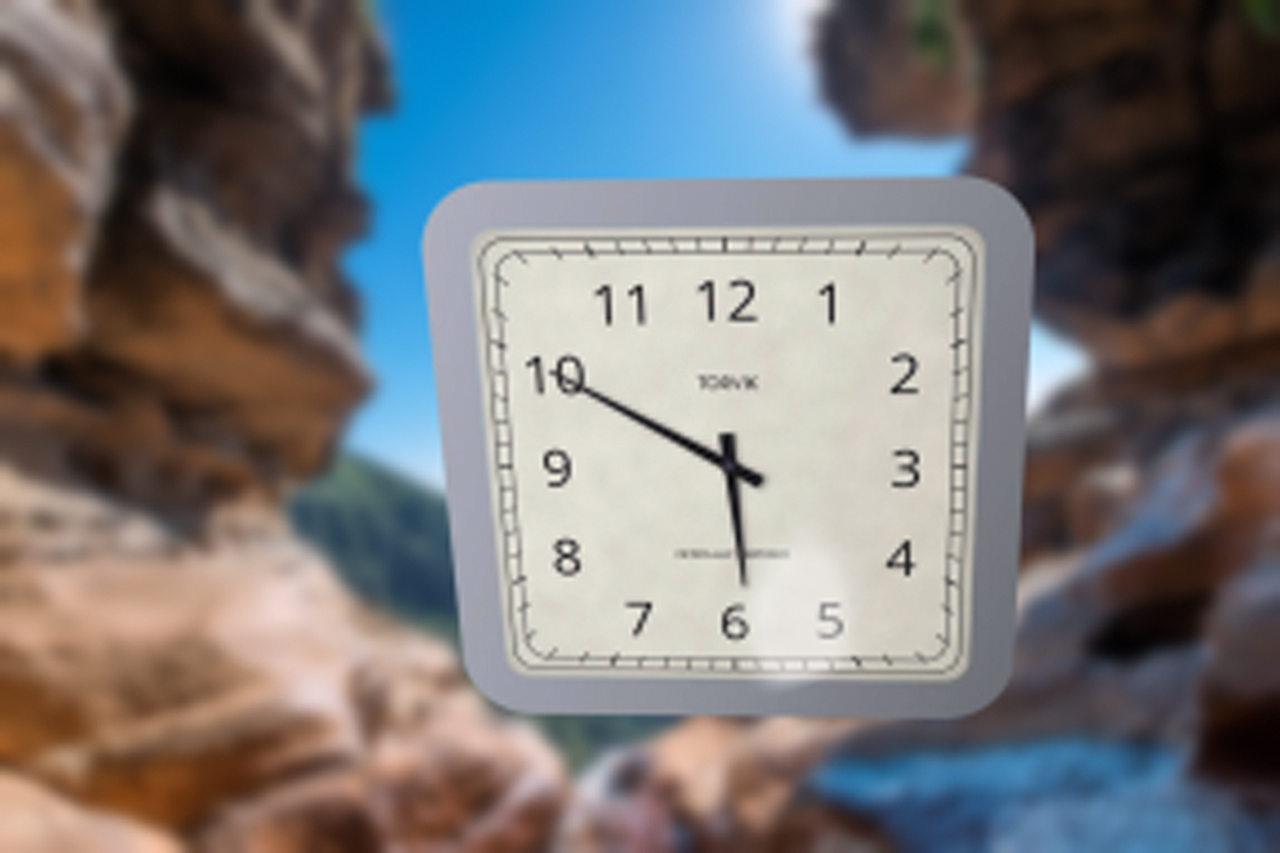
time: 5:50
